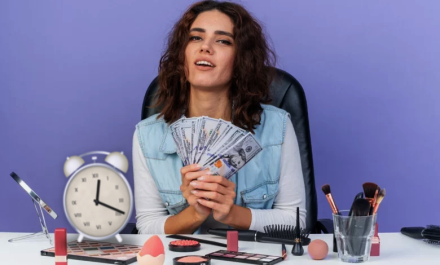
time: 12:19
